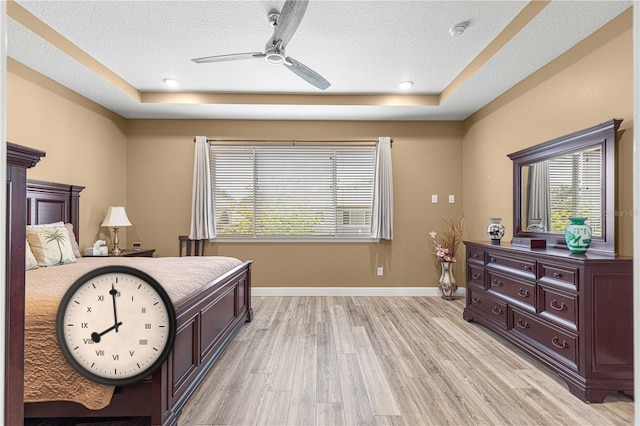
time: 7:59
